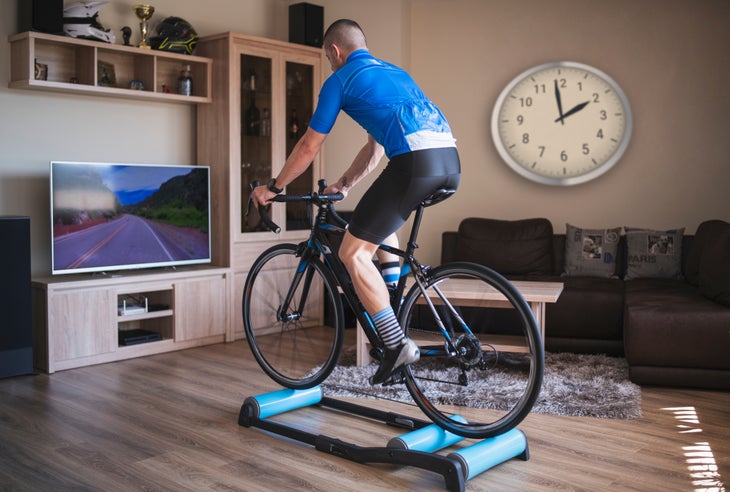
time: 1:59
